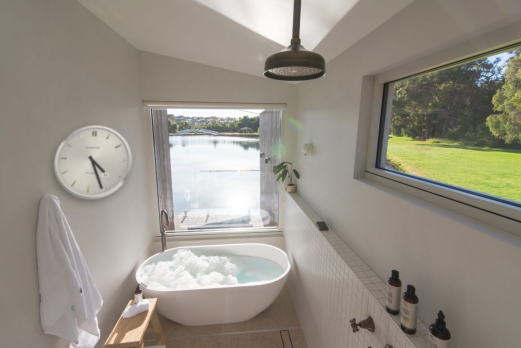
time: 4:26
